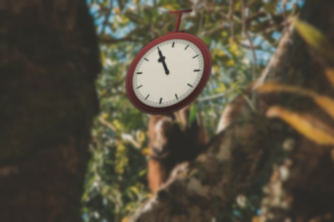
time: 10:55
